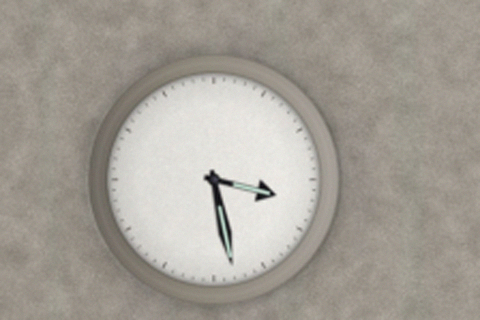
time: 3:28
